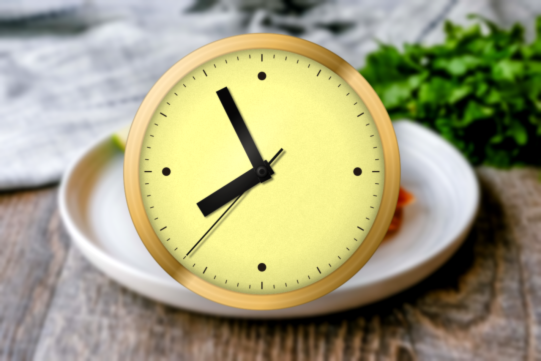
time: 7:55:37
